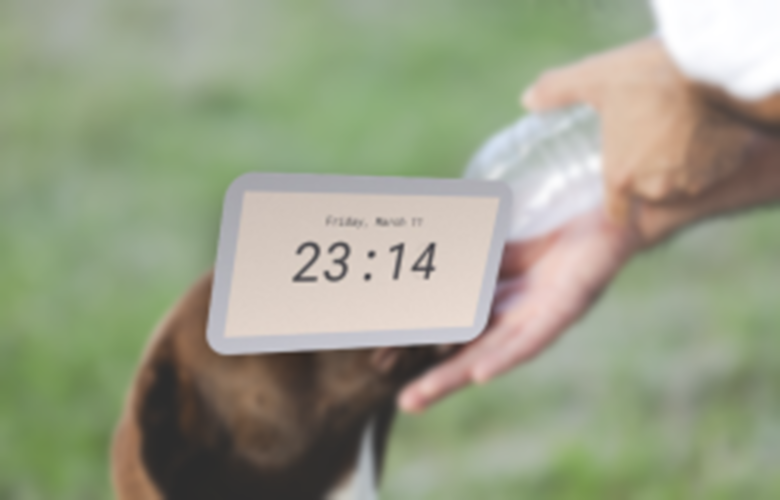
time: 23:14
